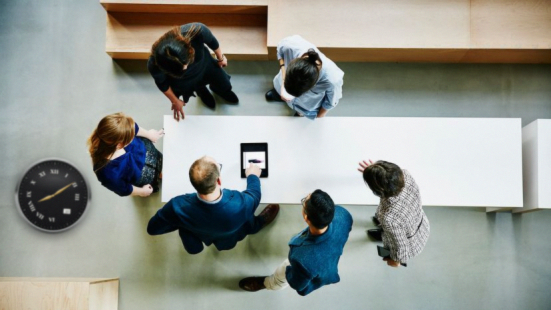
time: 8:09
